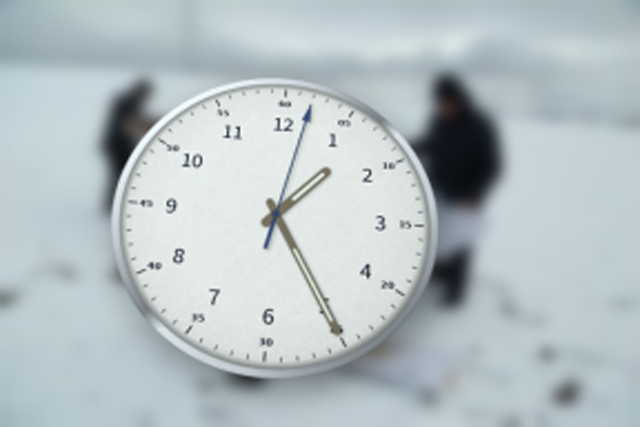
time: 1:25:02
